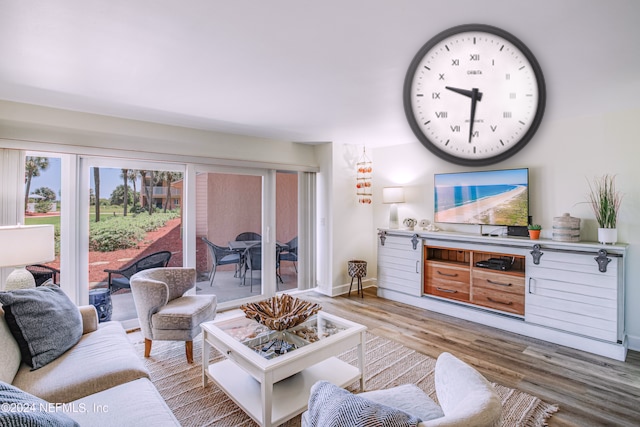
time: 9:31
